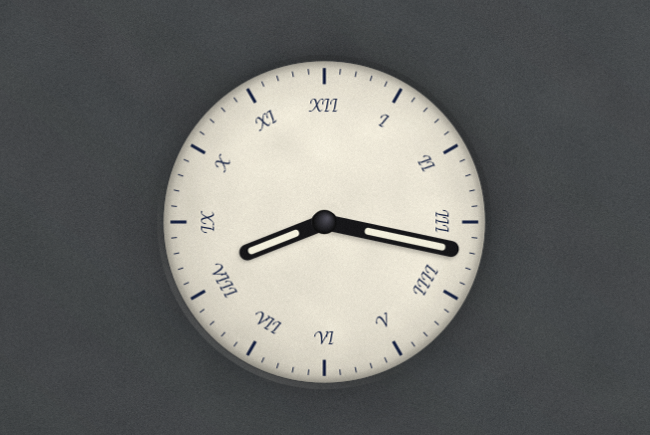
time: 8:17
